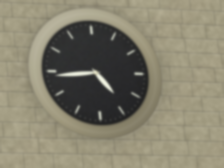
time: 4:44
